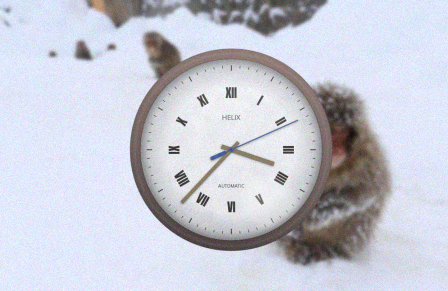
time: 3:37:11
